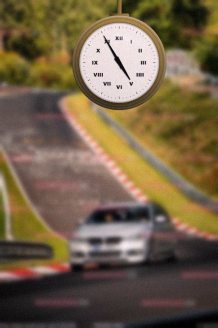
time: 4:55
